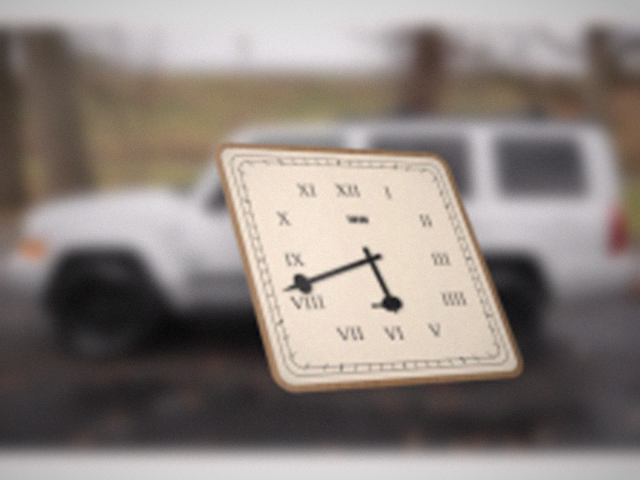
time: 5:42
